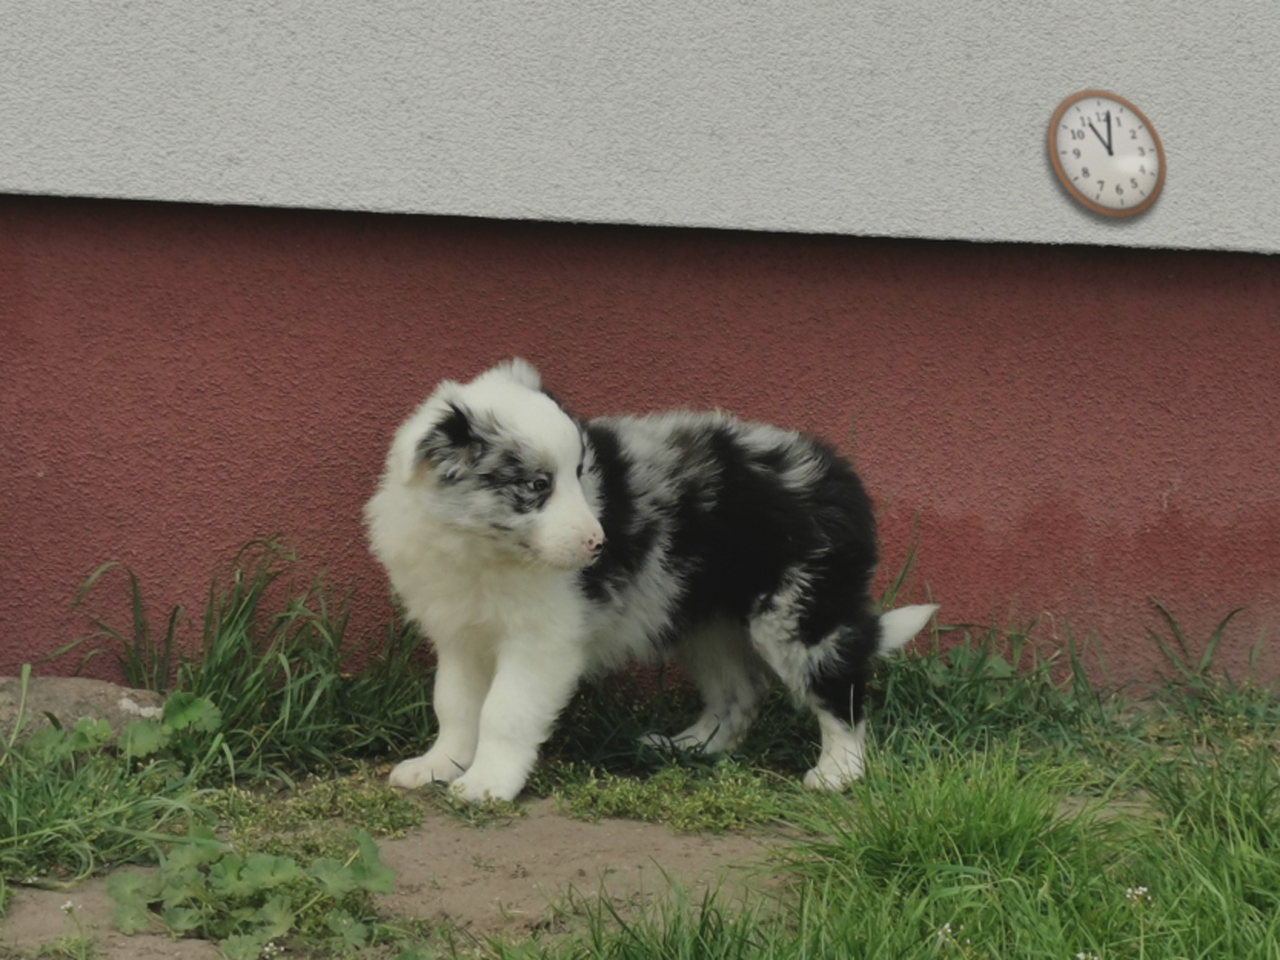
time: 11:02
